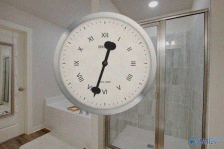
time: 12:33
